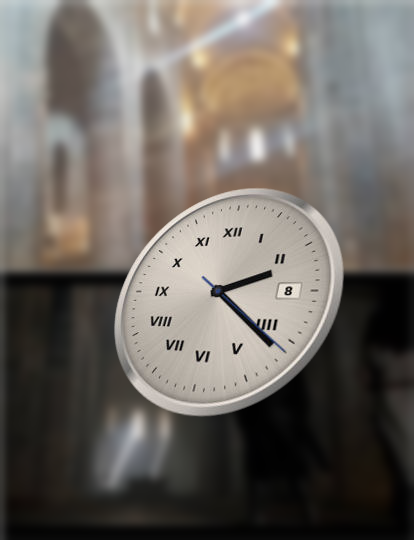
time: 2:21:21
